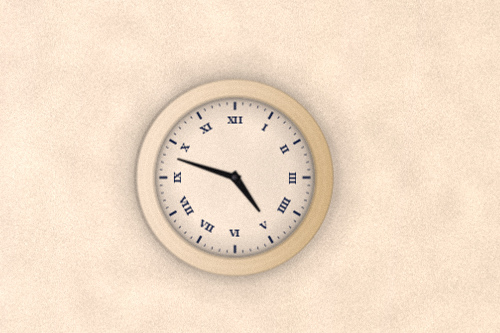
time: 4:48
